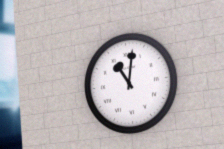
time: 11:02
